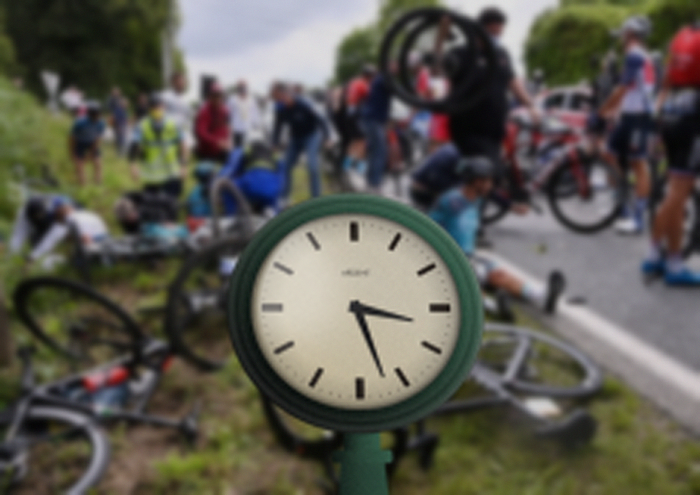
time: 3:27
